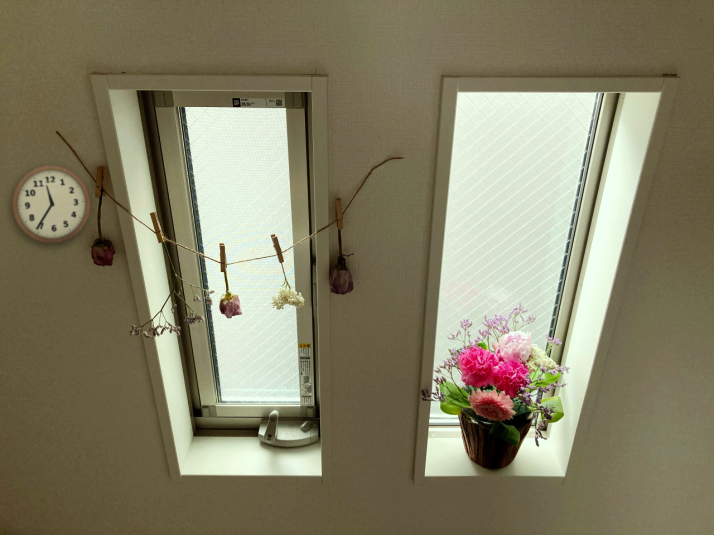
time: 11:36
